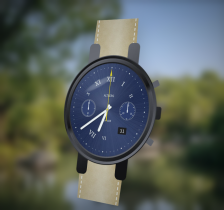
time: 6:39
